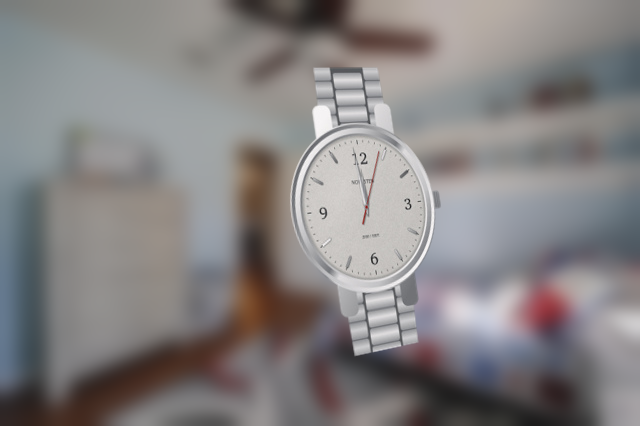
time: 11:59:04
